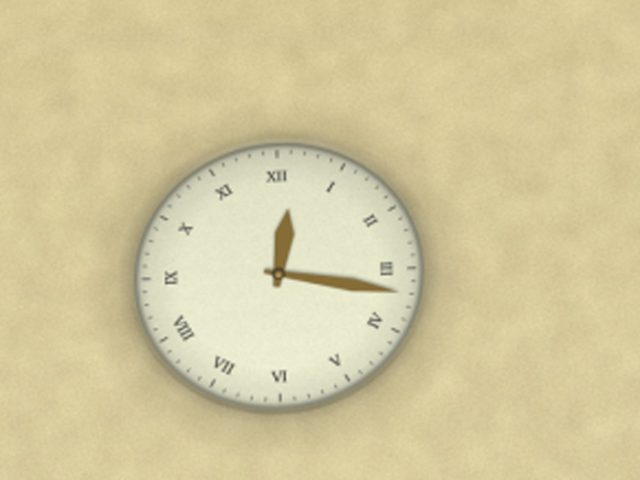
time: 12:17
